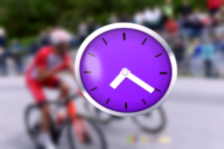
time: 7:21
